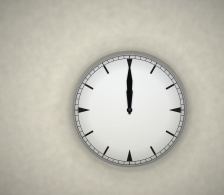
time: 12:00
